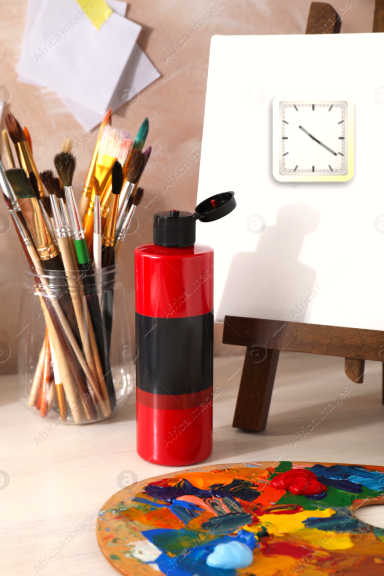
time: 10:21
